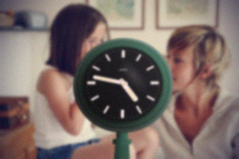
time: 4:47
